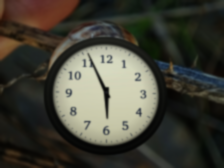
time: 5:56
